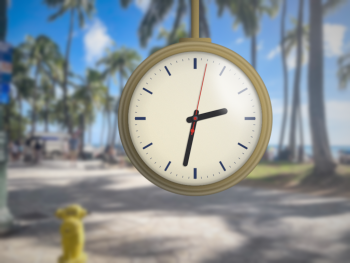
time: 2:32:02
